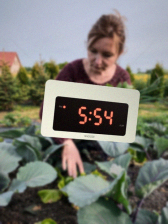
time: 5:54
